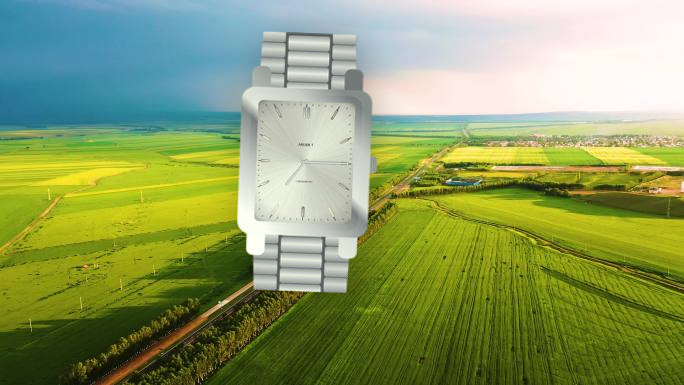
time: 7:15
